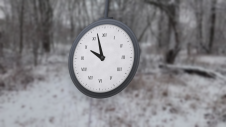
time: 9:57
